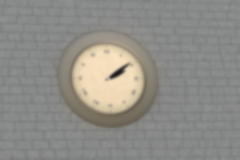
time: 2:09
